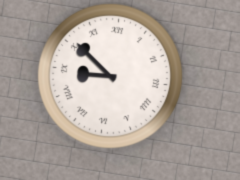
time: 8:51
